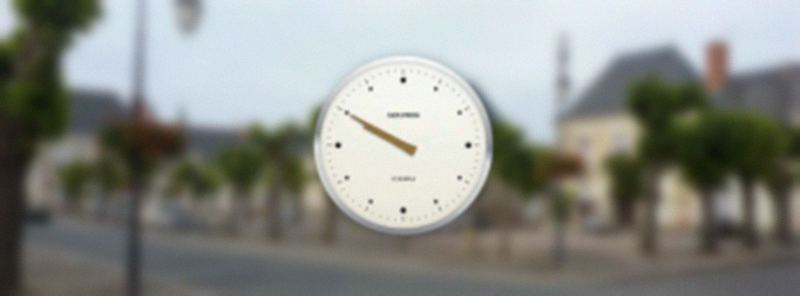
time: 9:50
